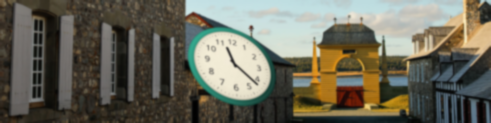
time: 11:22
